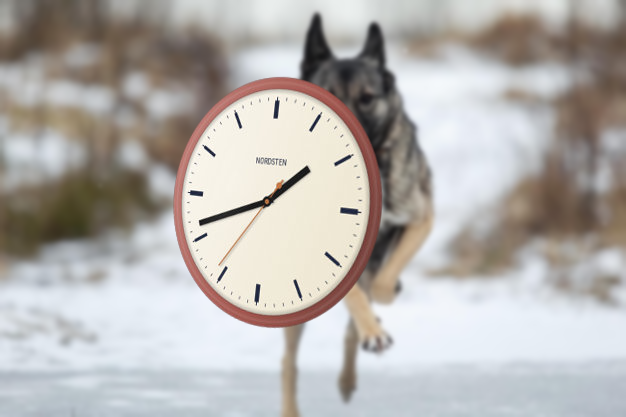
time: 1:41:36
